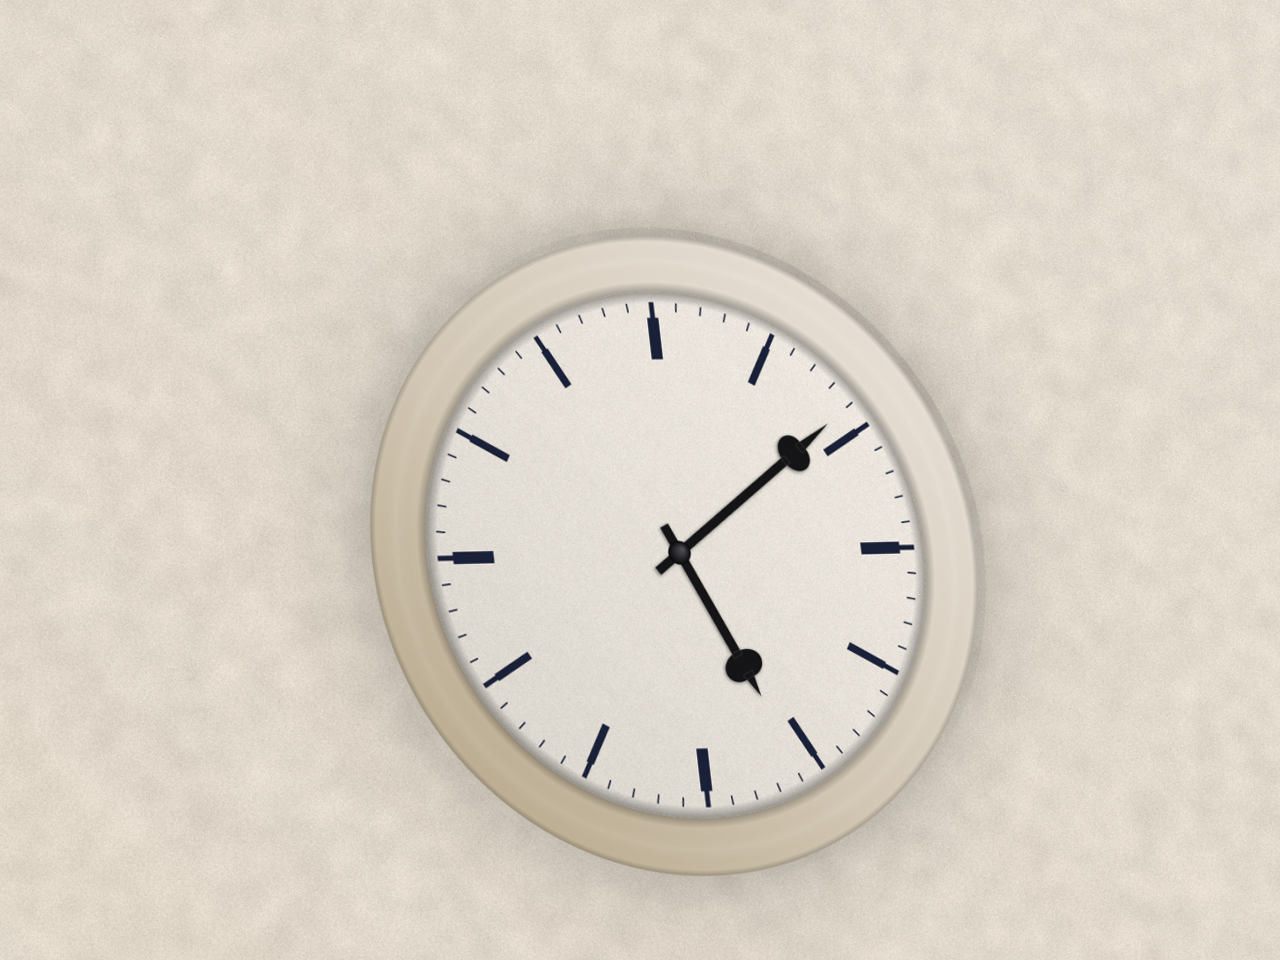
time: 5:09
